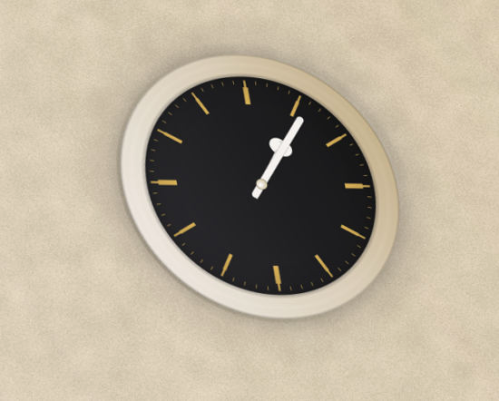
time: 1:06
